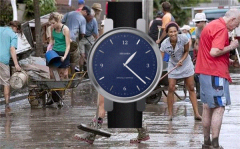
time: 1:22
